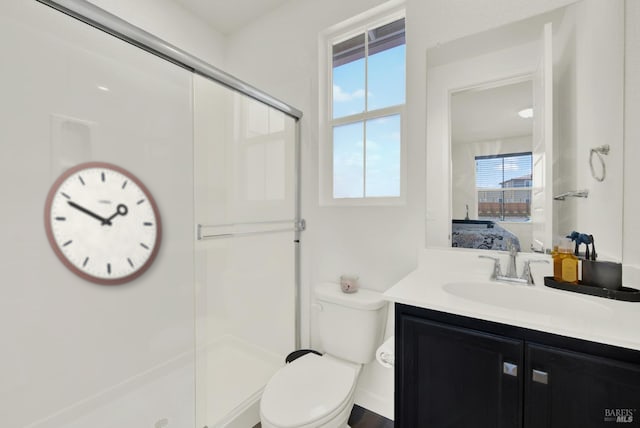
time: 1:49
